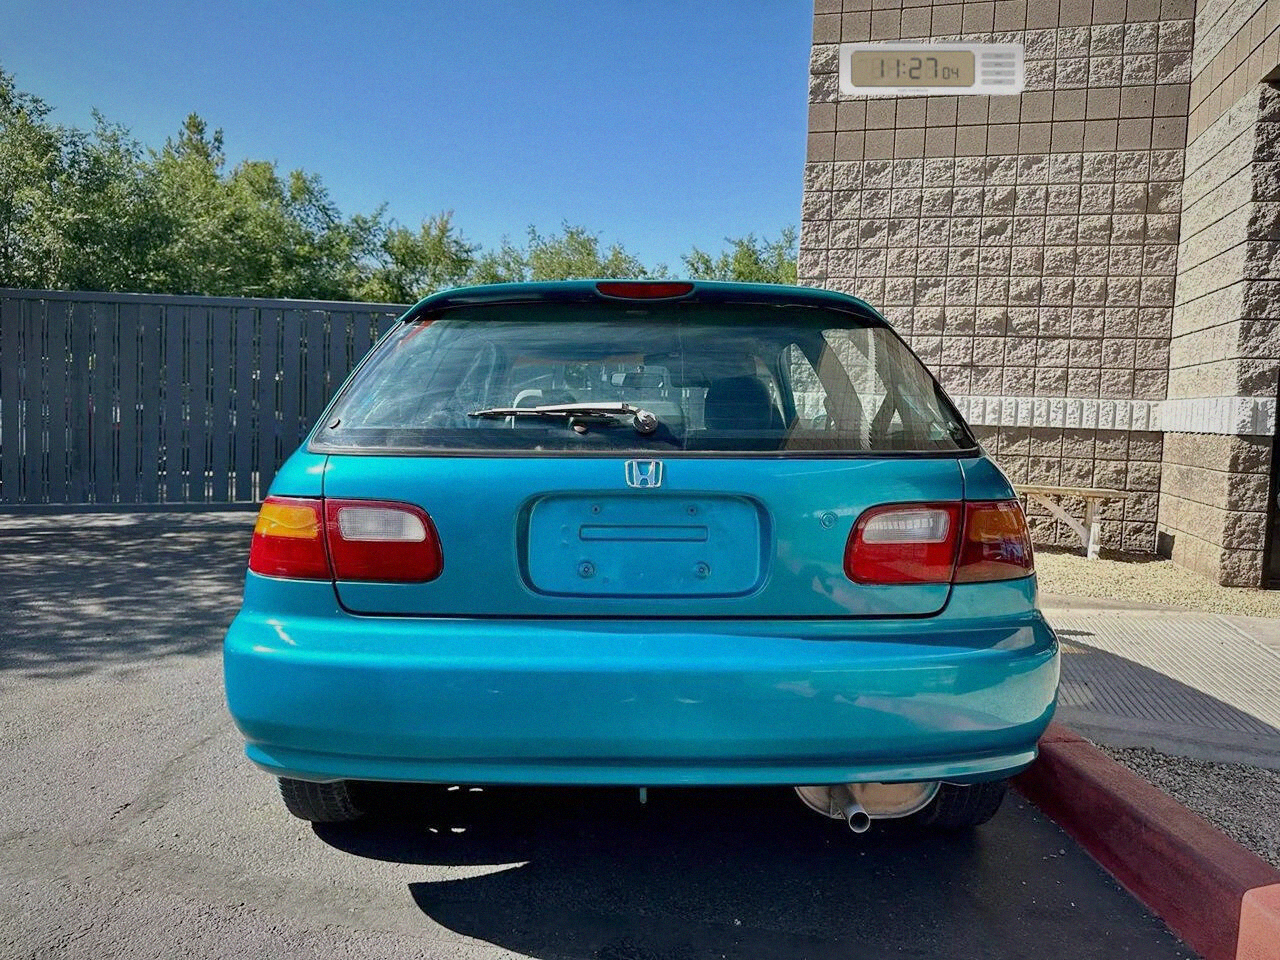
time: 11:27:04
